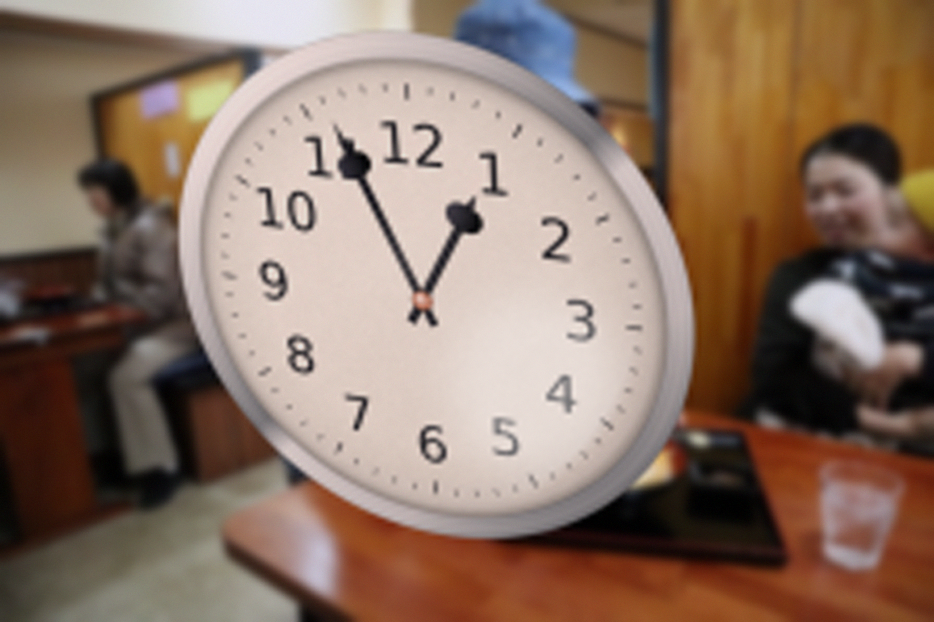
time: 12:56
